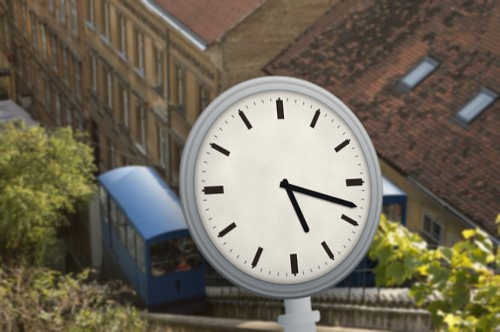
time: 5:18
